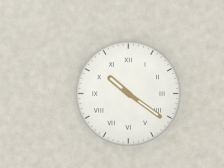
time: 10:21
